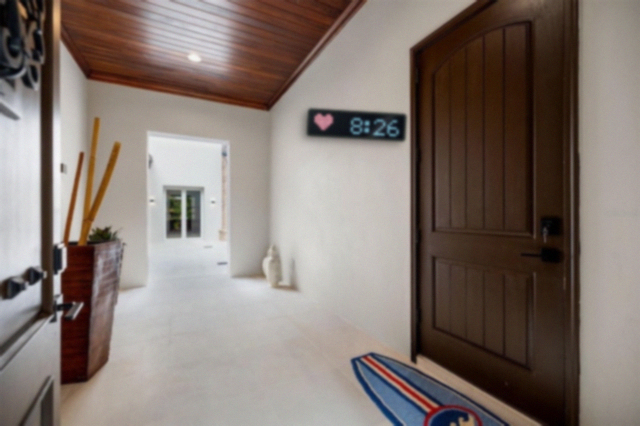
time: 8:26
